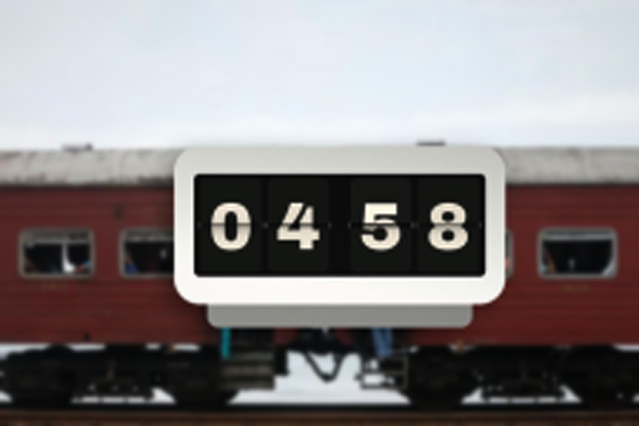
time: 4:58
